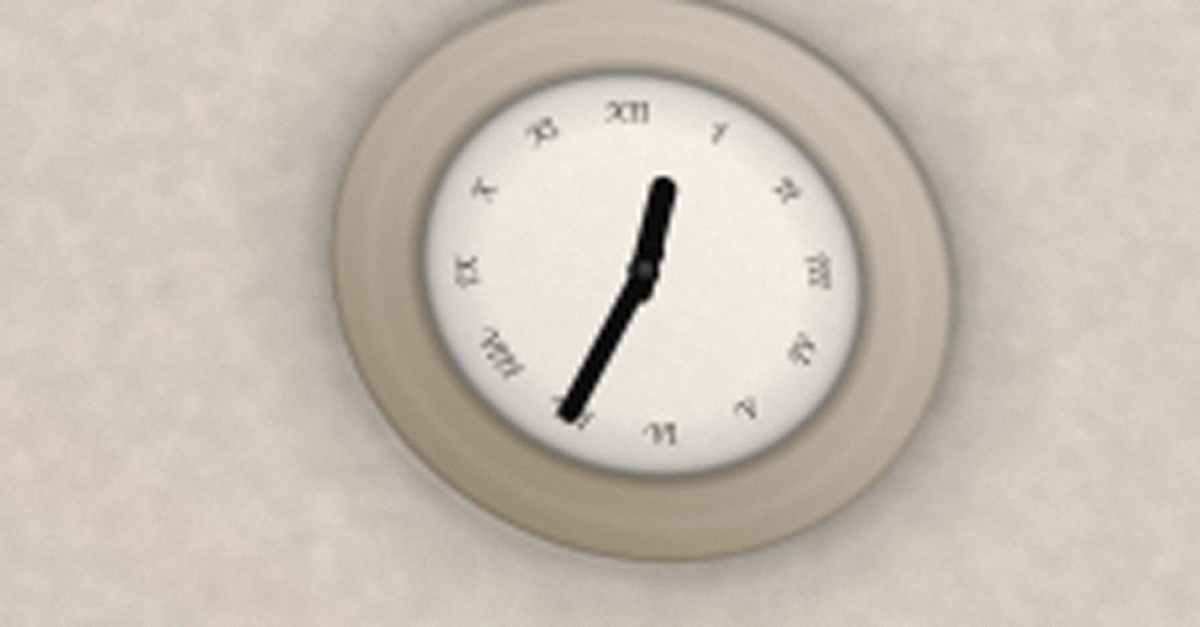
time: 12:35
